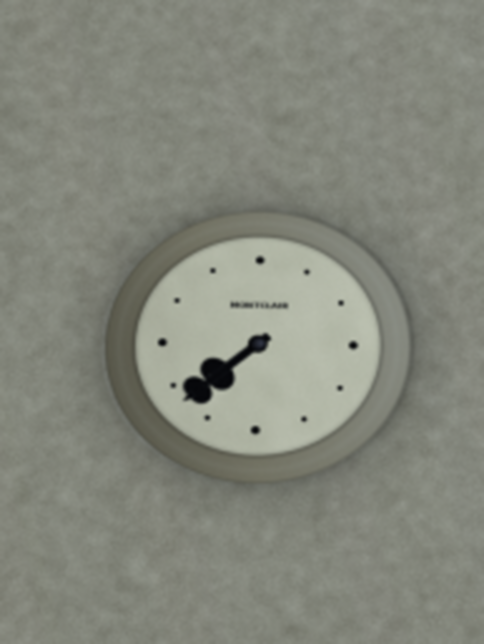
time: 7:38
